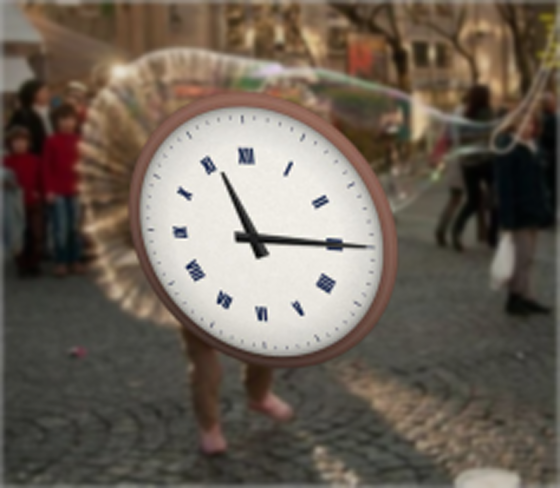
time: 11:15
